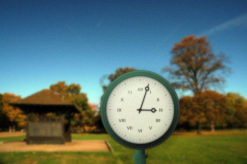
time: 3:03
